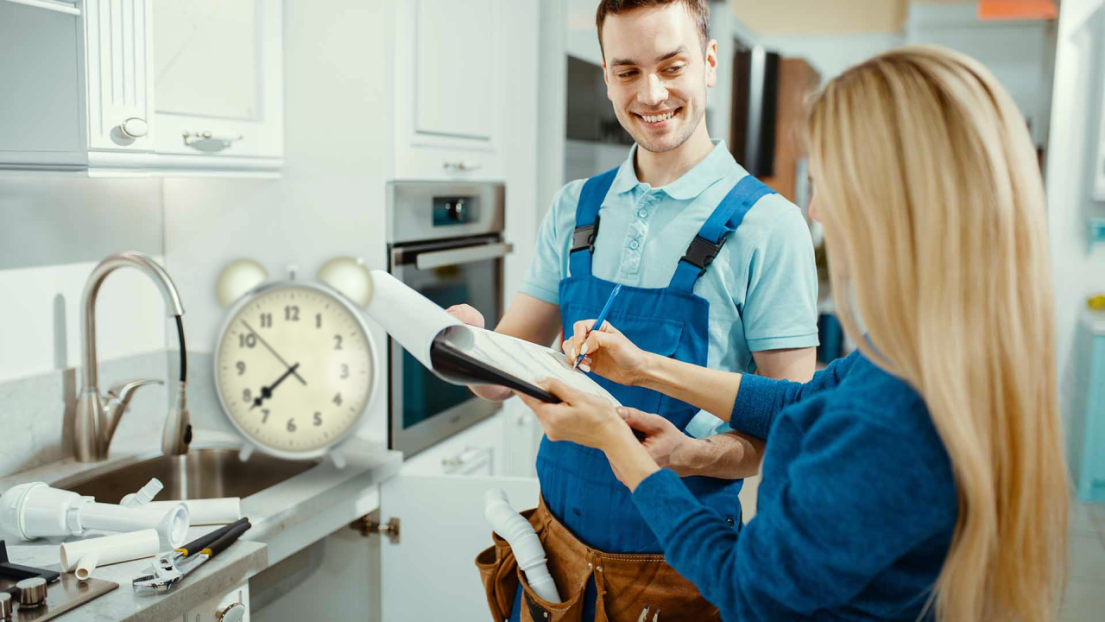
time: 7:37:52
